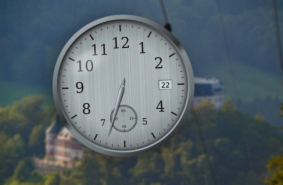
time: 6:33
